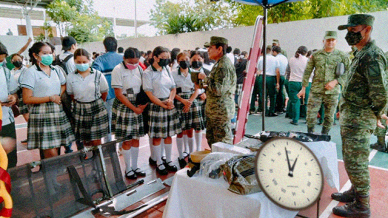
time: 12:59
